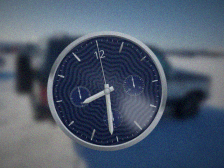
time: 8:31
